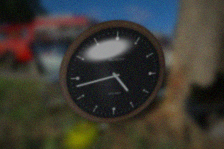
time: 4:43
